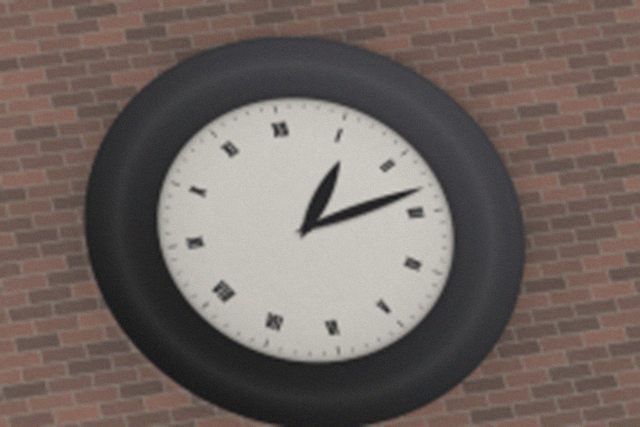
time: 1:13
